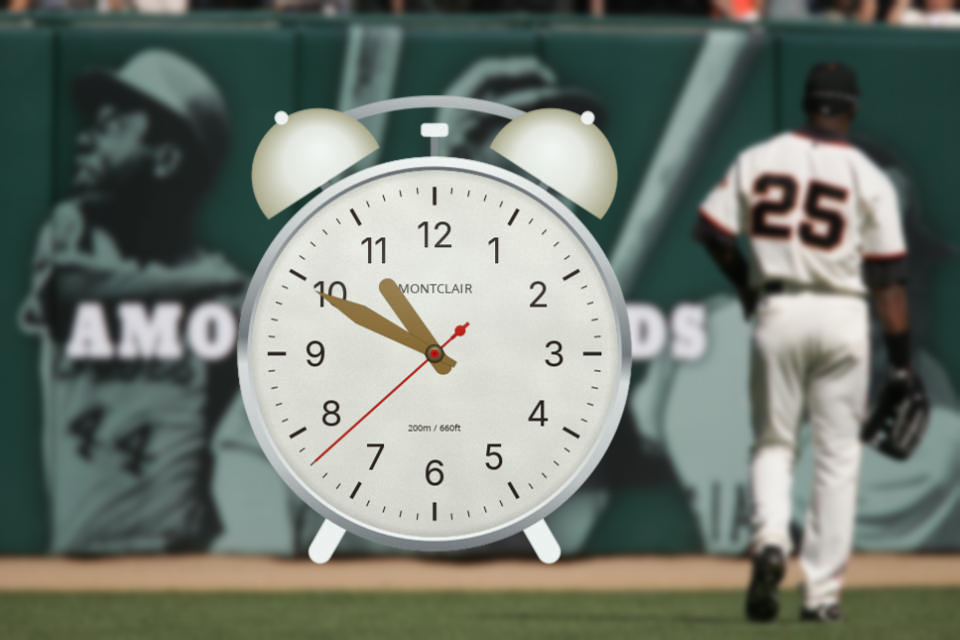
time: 10:49:38
